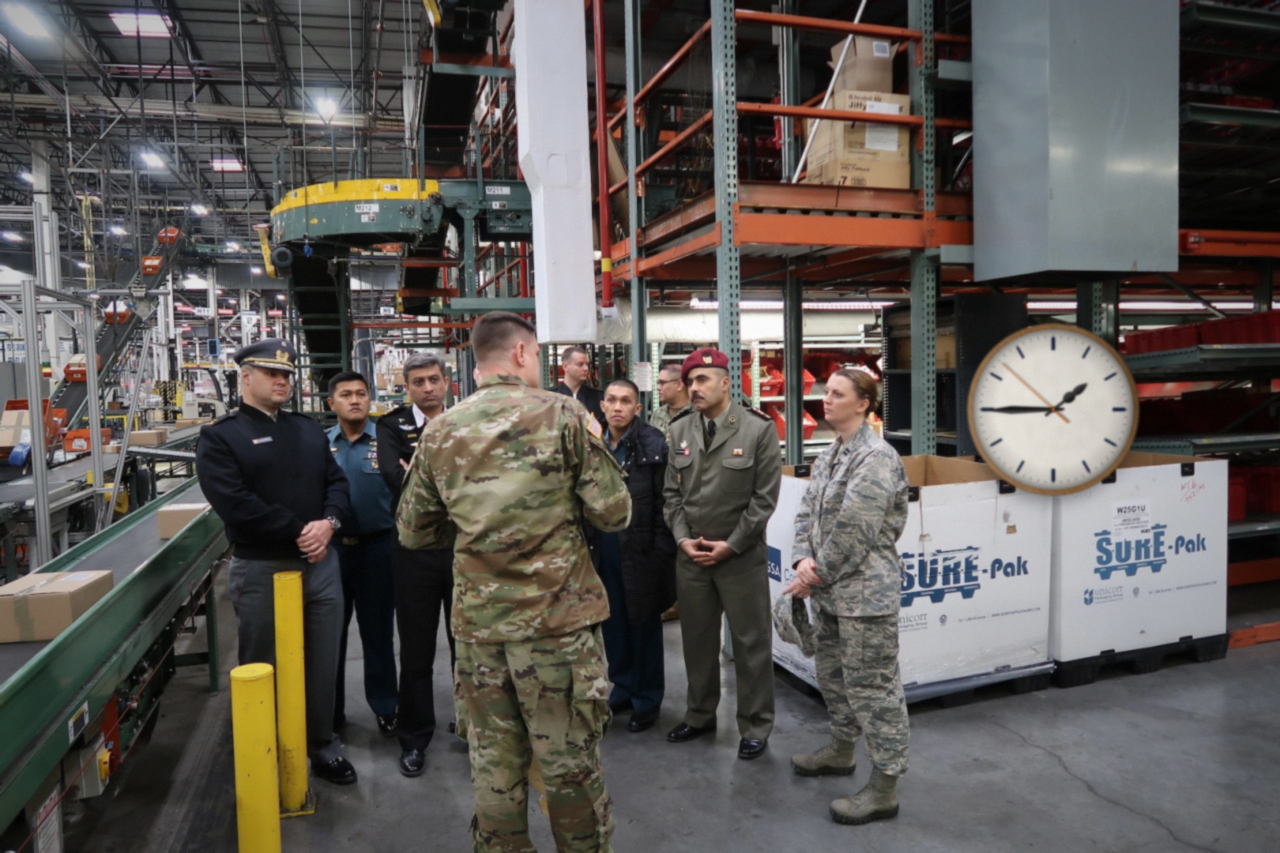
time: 1:44:52
